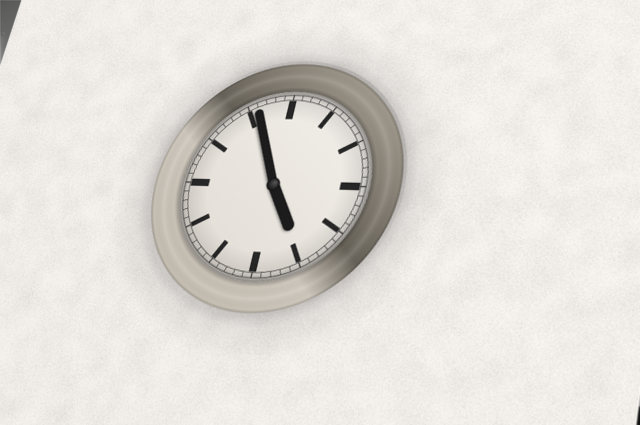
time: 4:56
